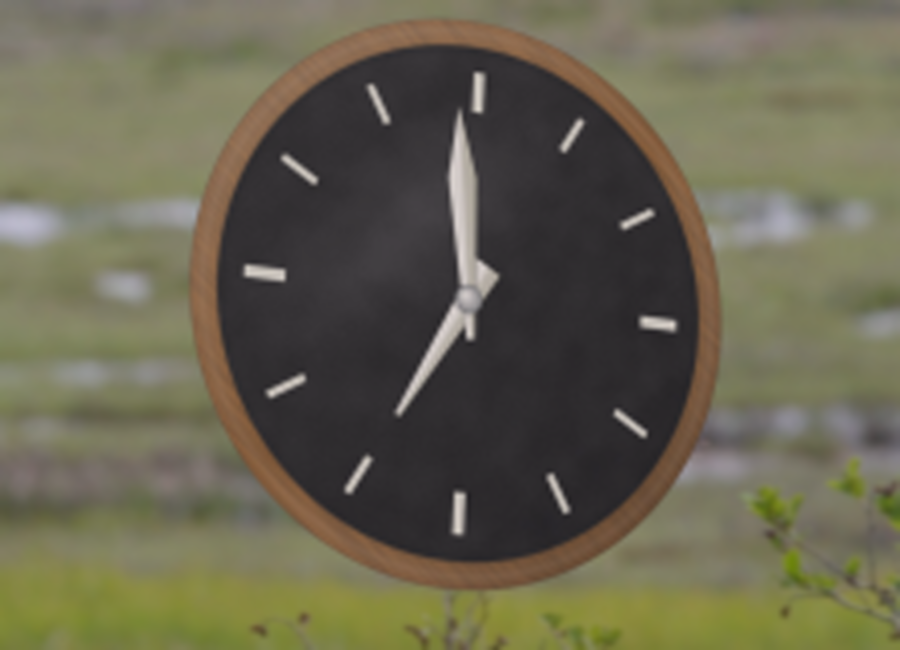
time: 6:59
